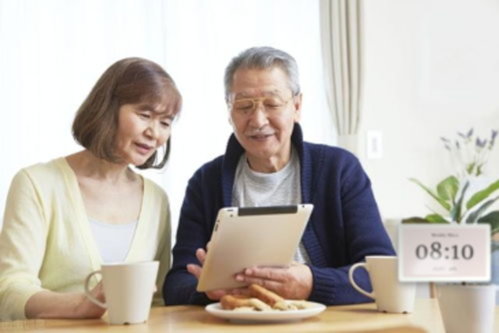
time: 8:10
